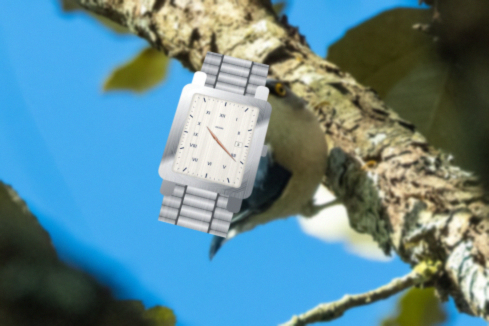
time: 10:21
